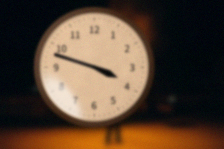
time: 3:48
